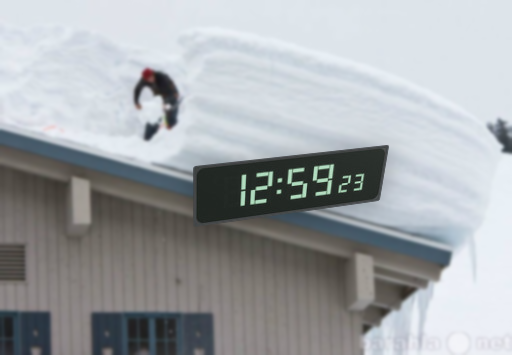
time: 12:59:23
